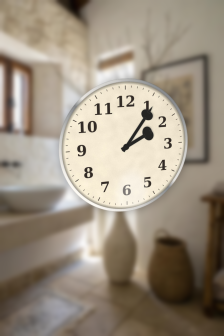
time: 2:06
